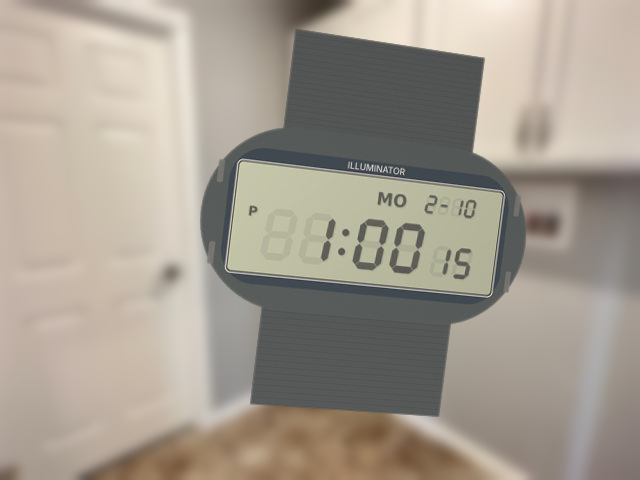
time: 1:00:15
